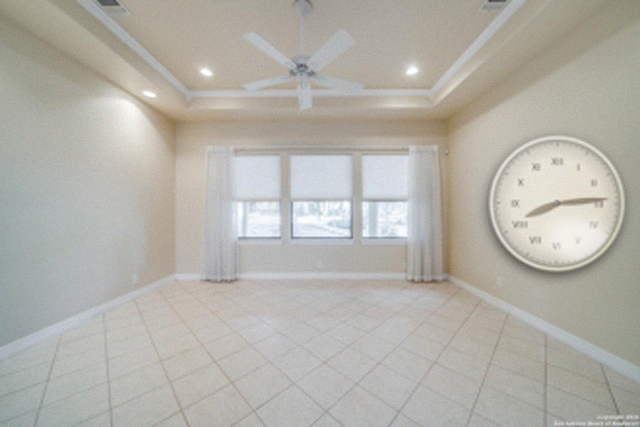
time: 8:14
